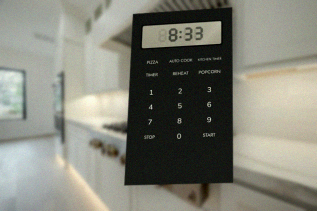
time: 8:33
